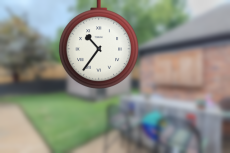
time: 10:36
